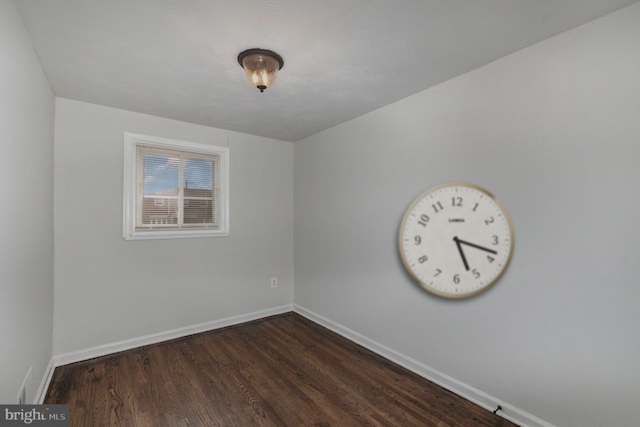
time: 5:18
